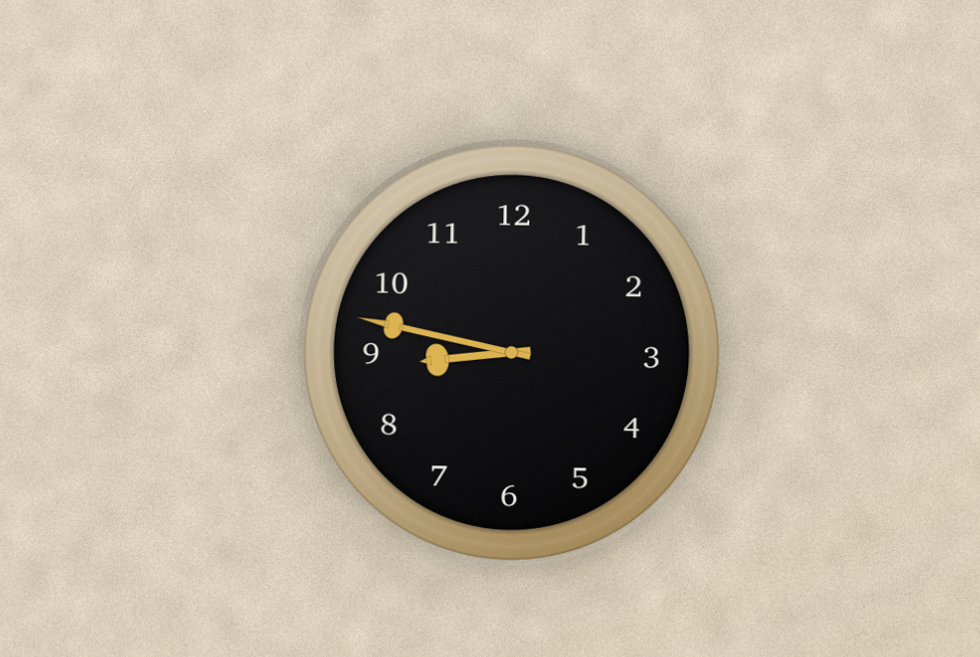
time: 8:47
